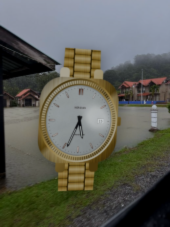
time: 5:34
